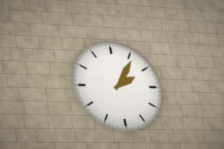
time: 2:06
